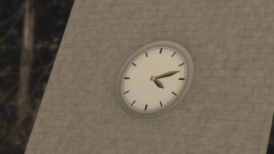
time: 4:12
